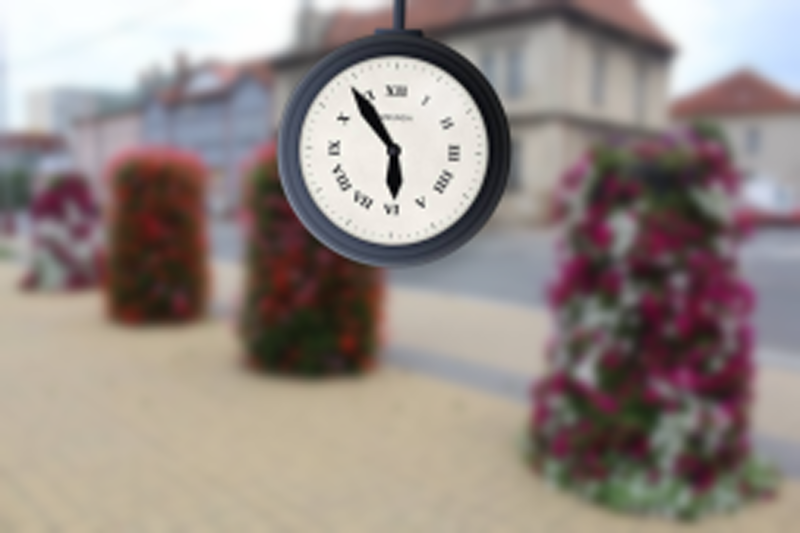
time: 5:54
